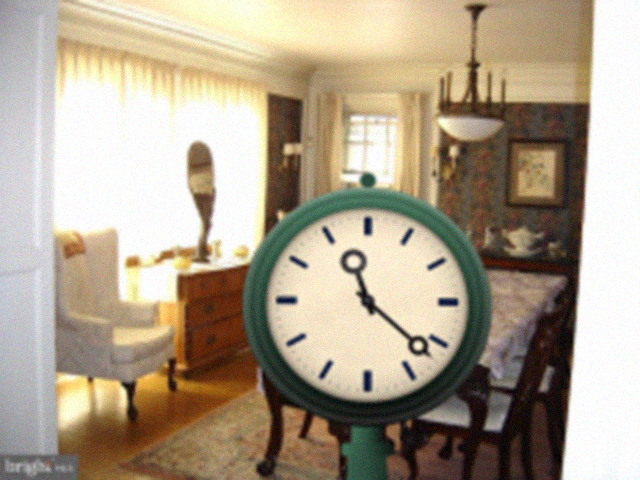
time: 11:22
